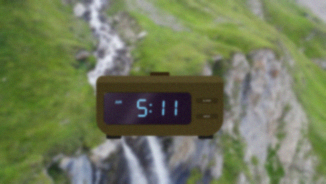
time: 5:11
